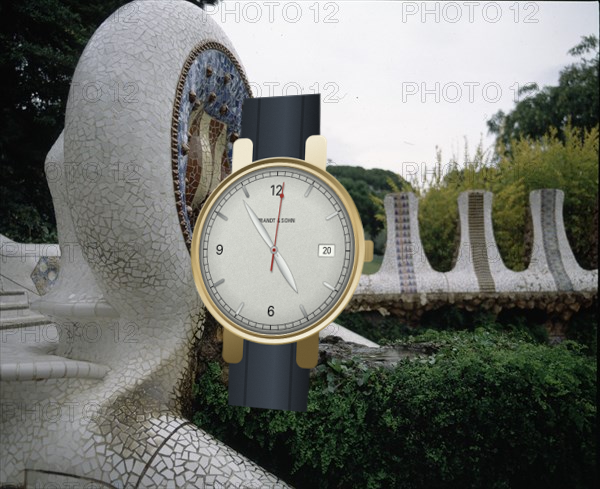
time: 4:54:01
